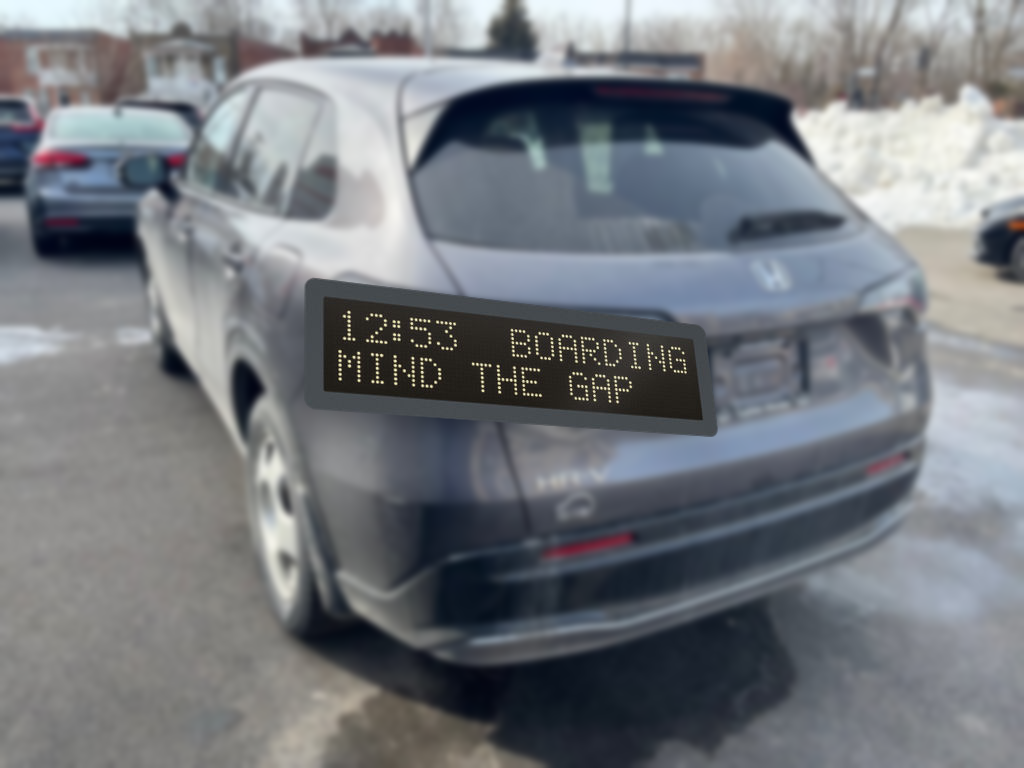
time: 12:53
